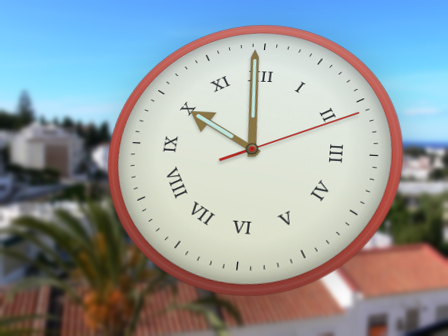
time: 9:59:11
